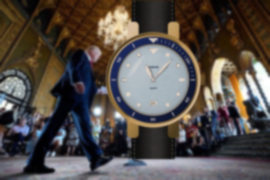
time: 11:07
